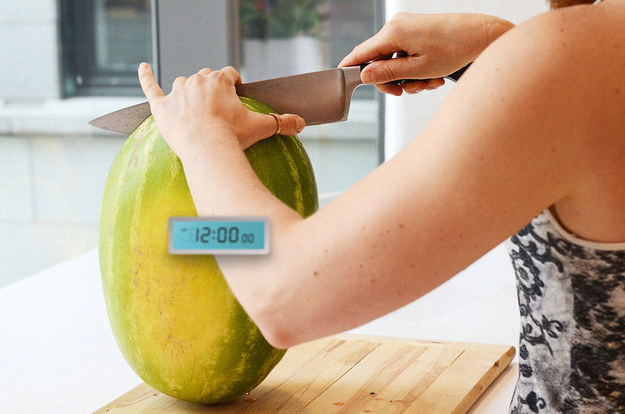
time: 12:00
